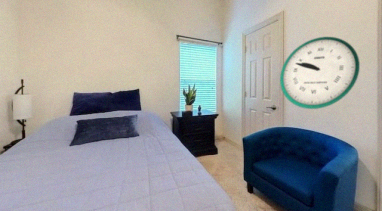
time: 9:48
